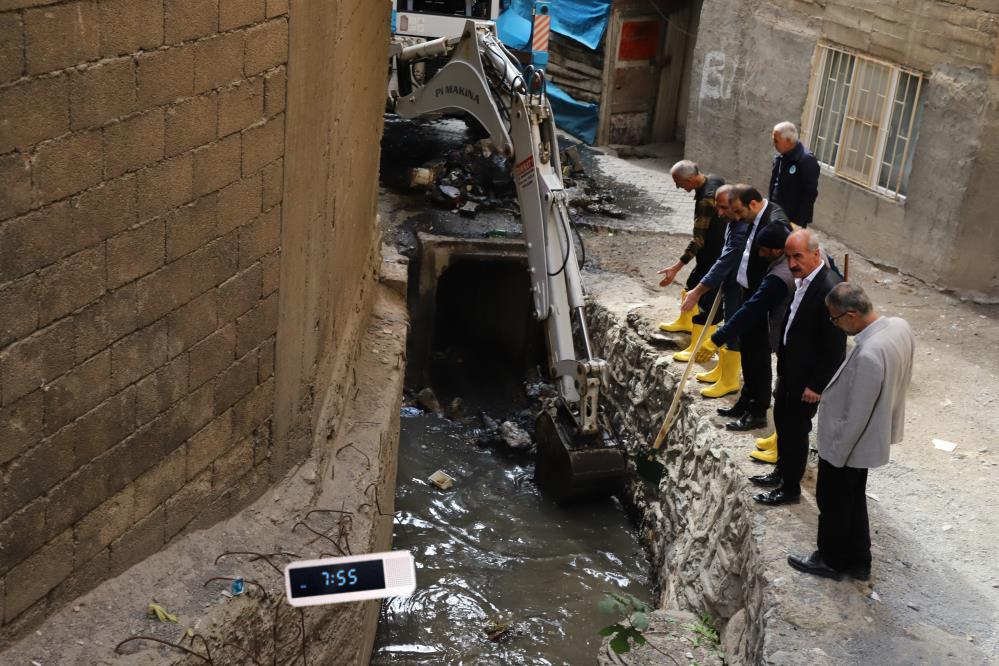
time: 7:55
